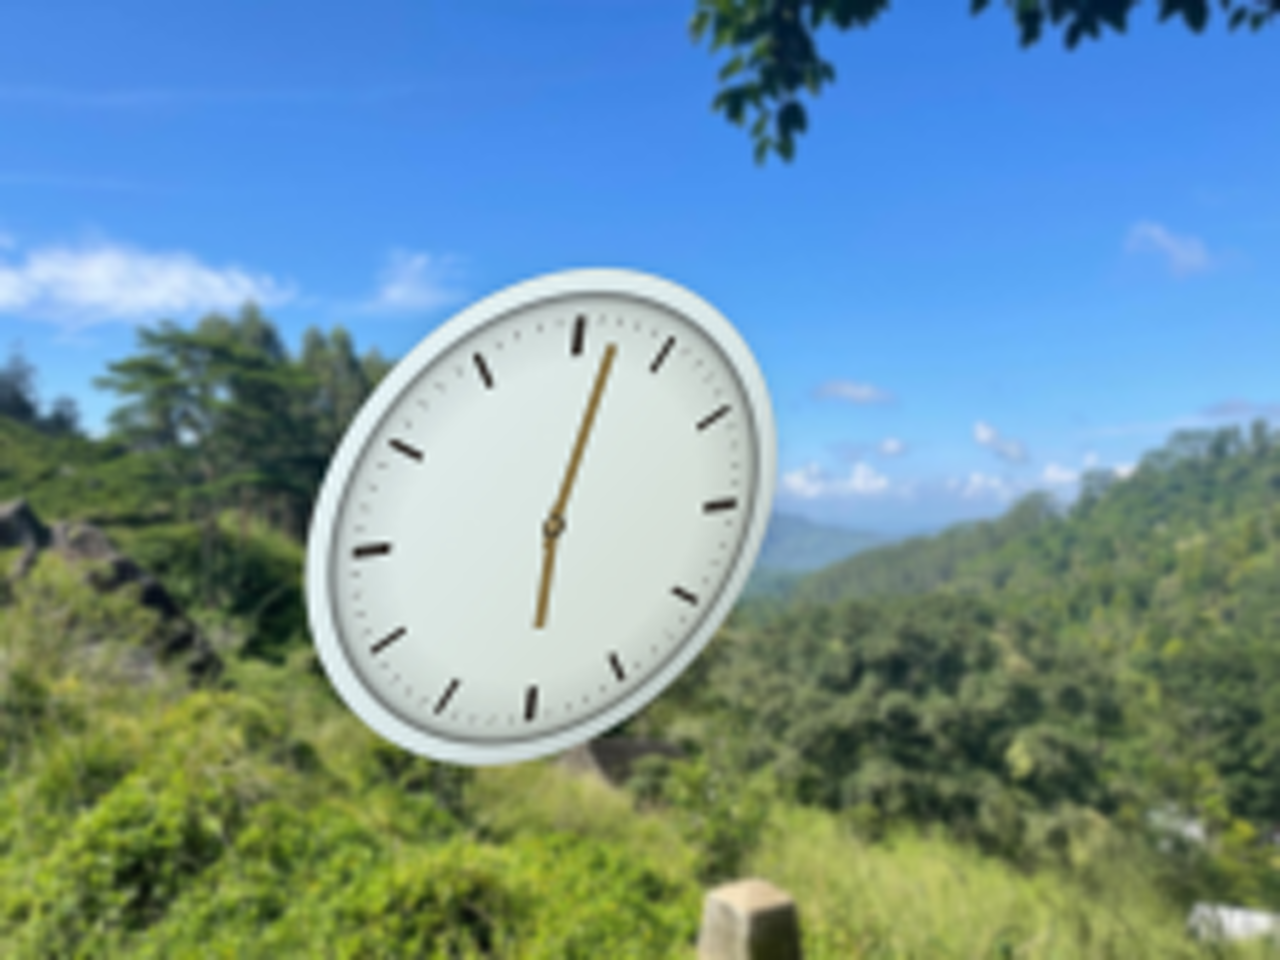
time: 6:02
